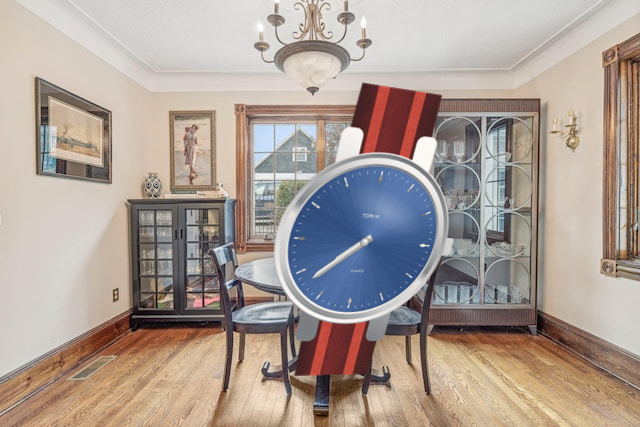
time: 7:38
